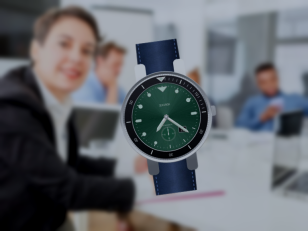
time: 7:22
